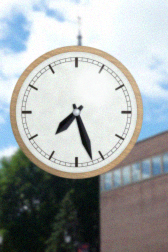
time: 7:27
